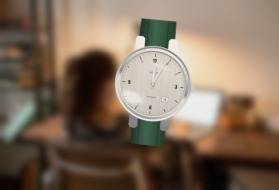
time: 12:04
